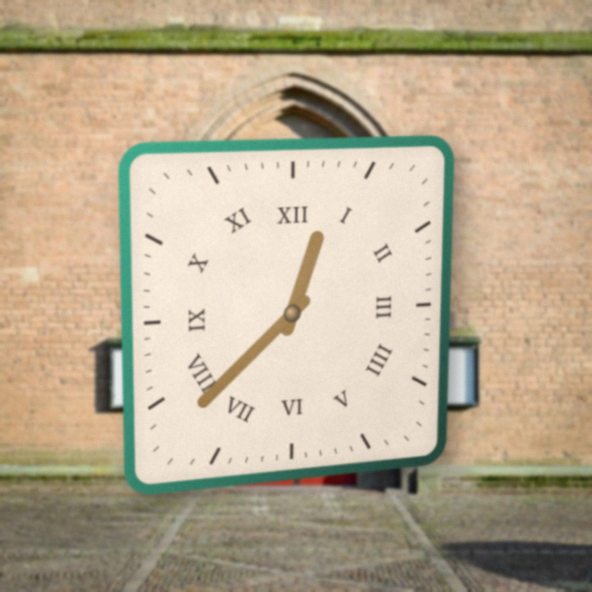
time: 12:38
